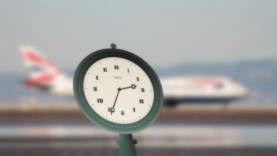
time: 2:34
